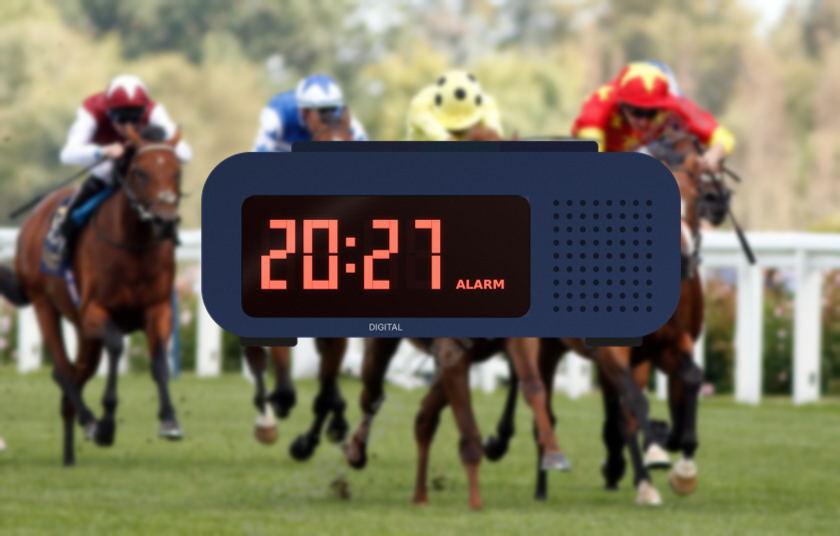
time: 20:27
